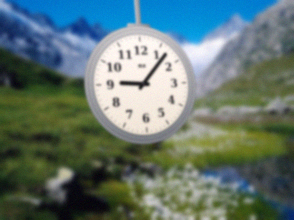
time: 9:07
